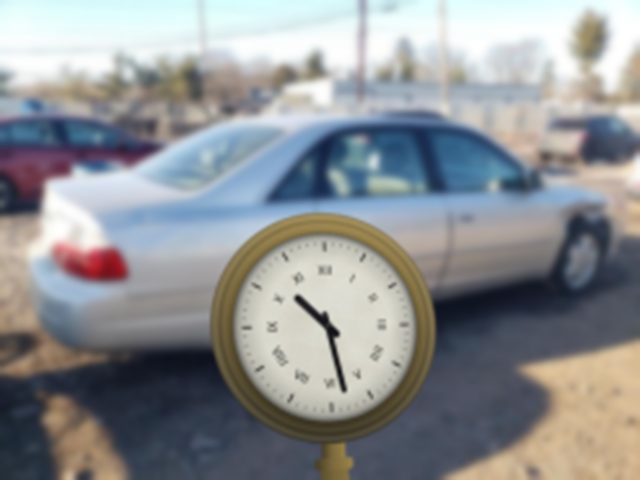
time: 10:28
